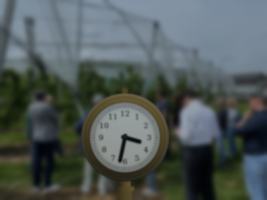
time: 3:32
